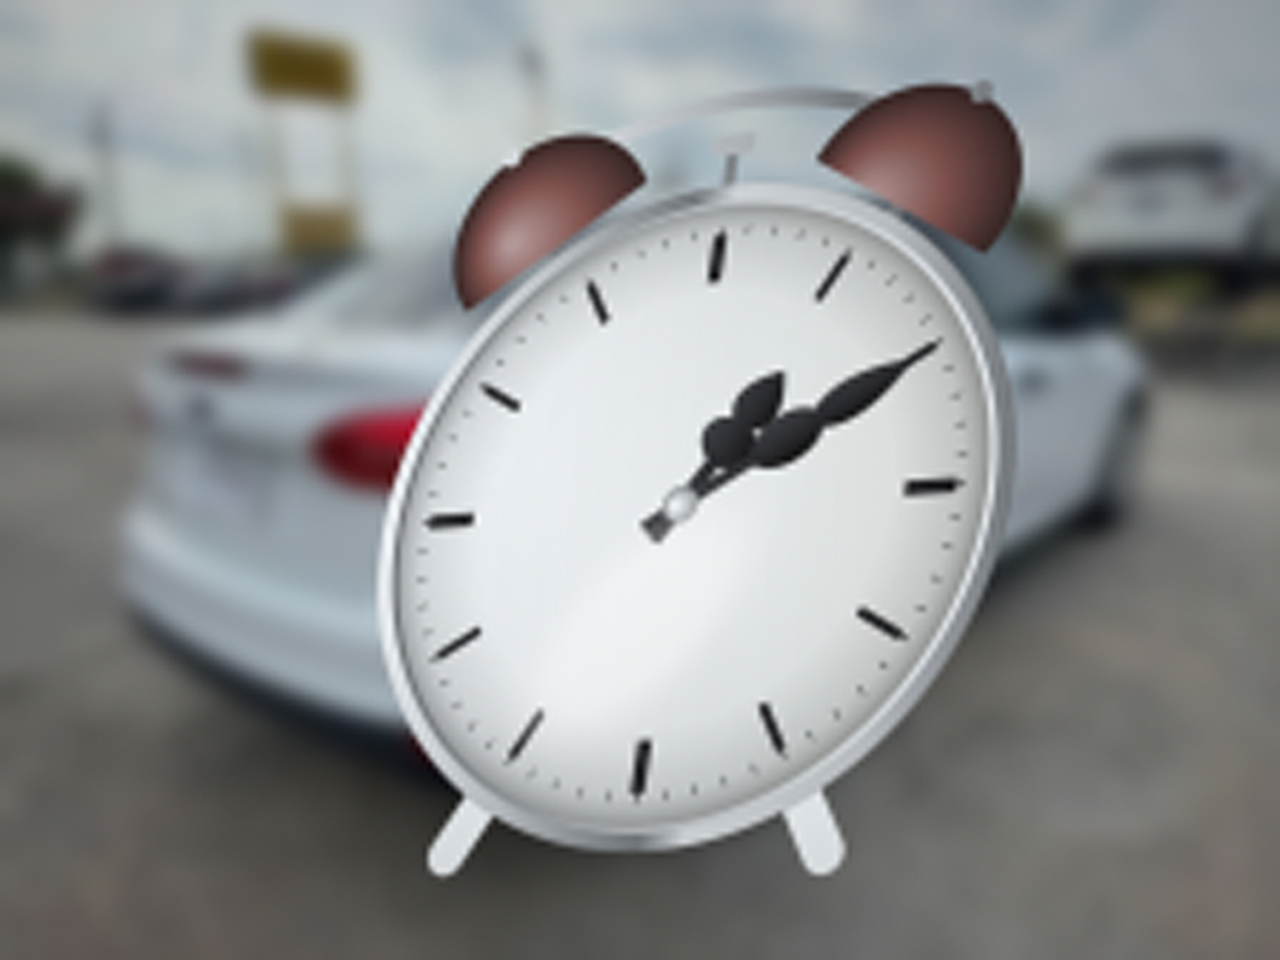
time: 1:10
